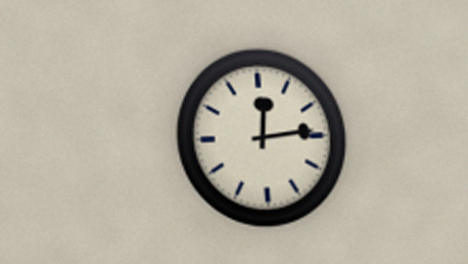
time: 12:14
